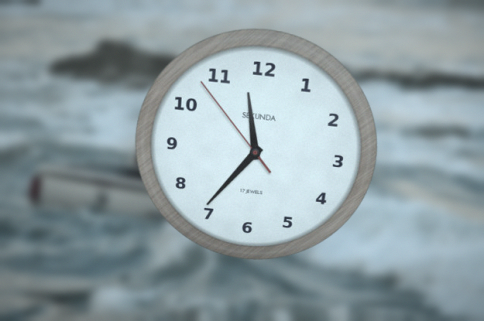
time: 11:35:53
